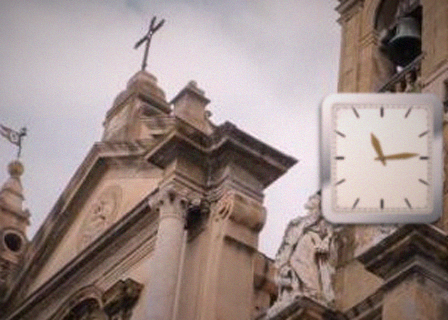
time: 11:14
